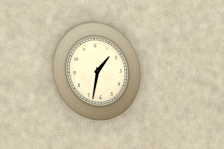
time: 1:33
